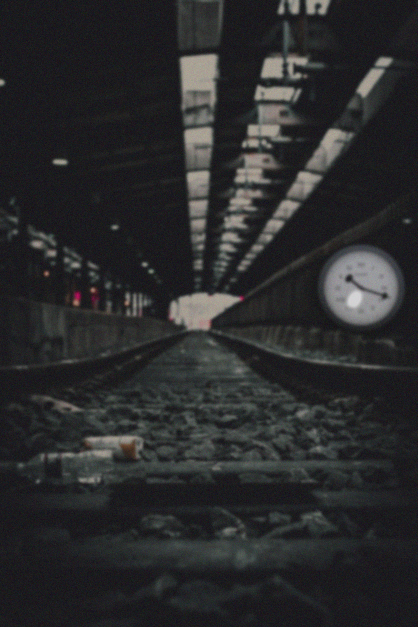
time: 10:18
